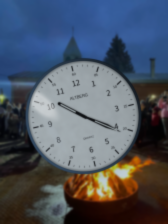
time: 10:21
